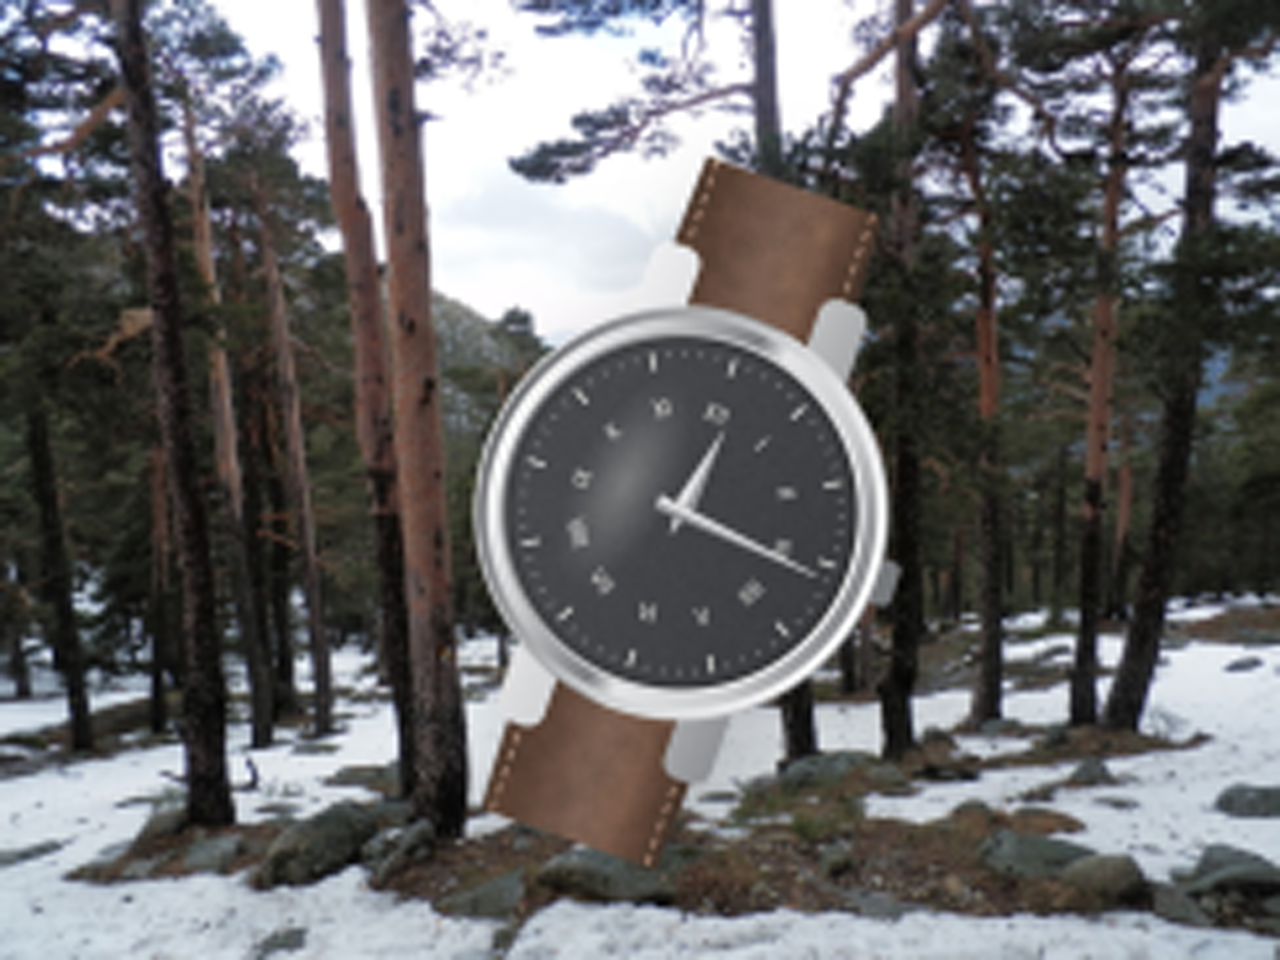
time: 12:16
